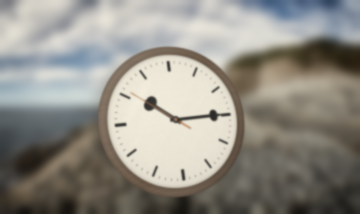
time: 10:14:51
